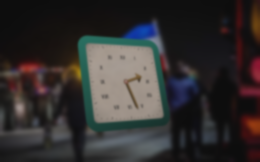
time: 2:27
